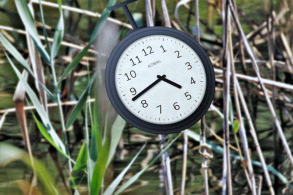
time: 4:43
